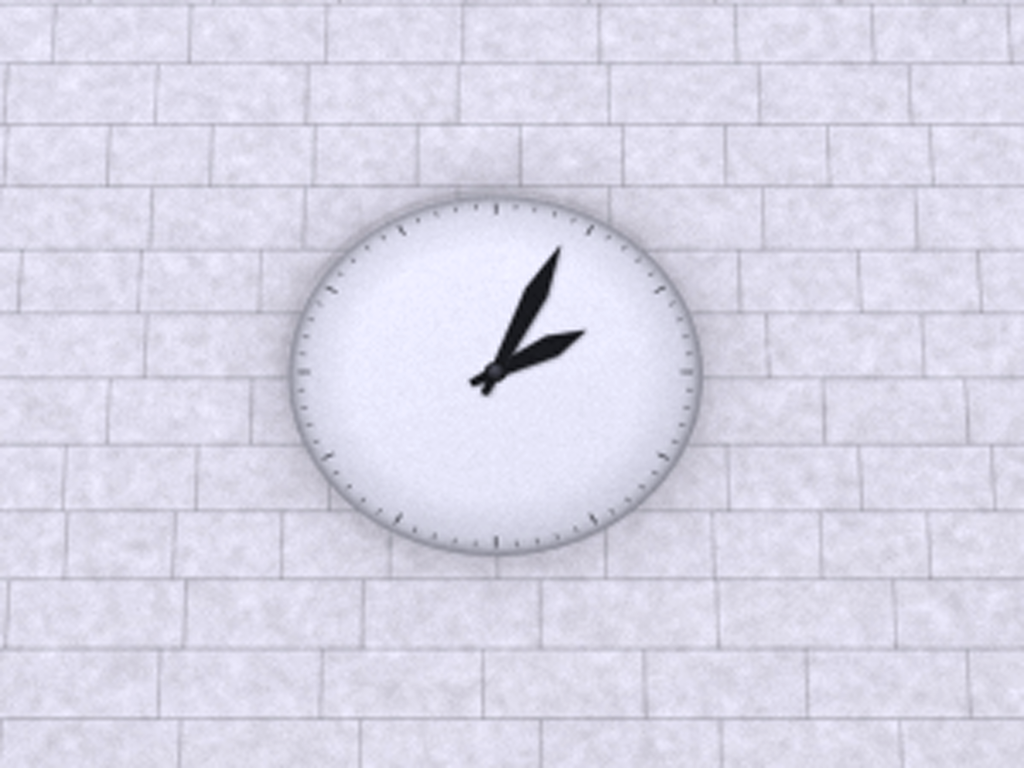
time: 2:04
